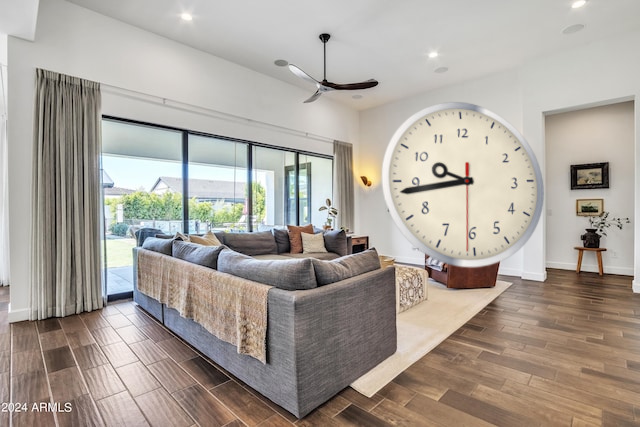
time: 9:43:31
